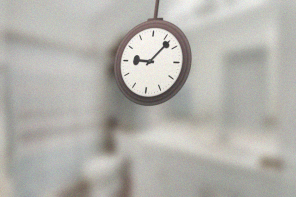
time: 9:07
